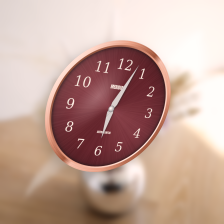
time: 6:03
